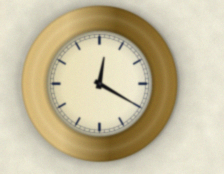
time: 12:20
